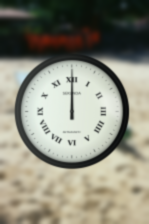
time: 12:00
